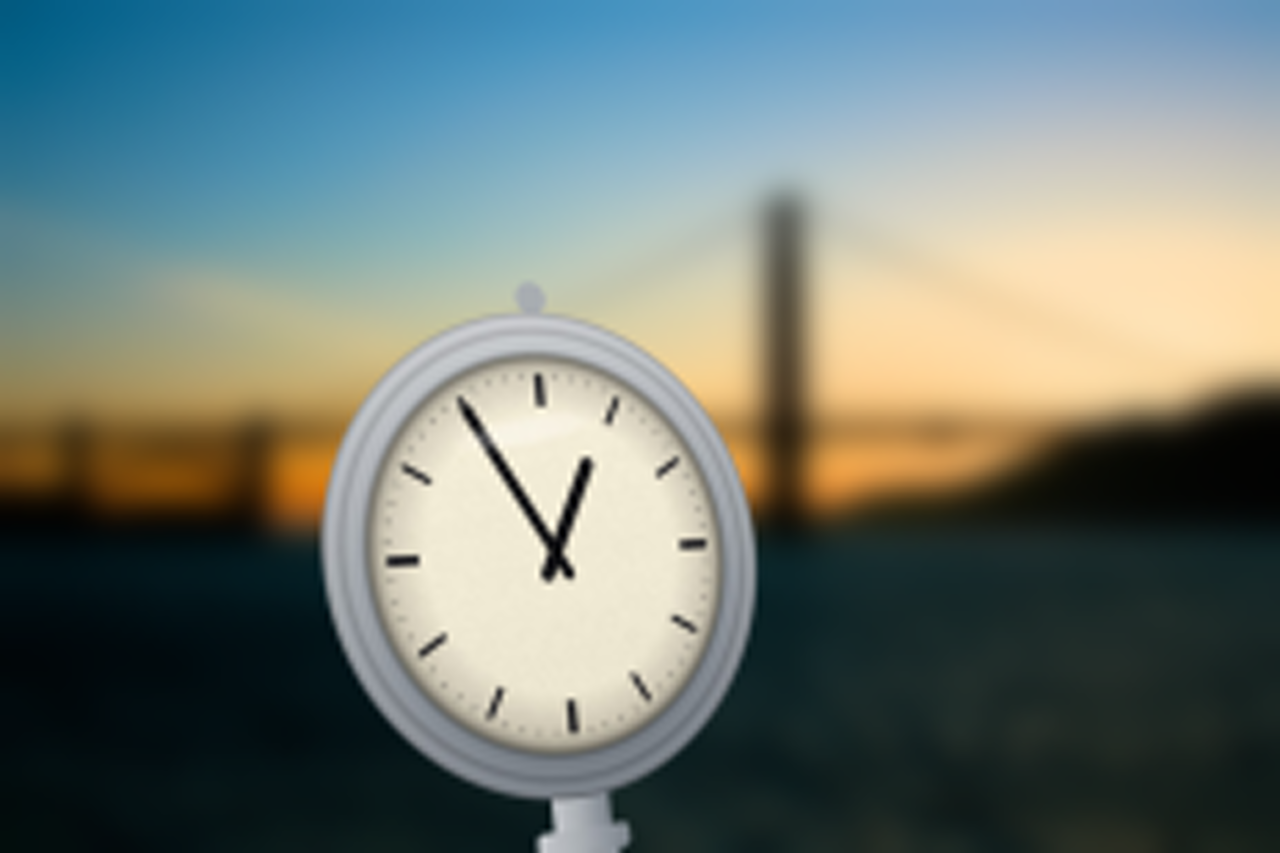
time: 12:55
